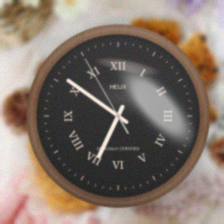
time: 6:50:55
